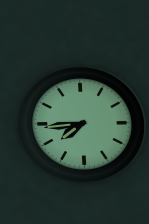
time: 7:44
